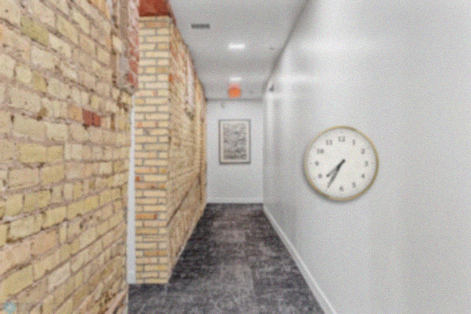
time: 7:35
